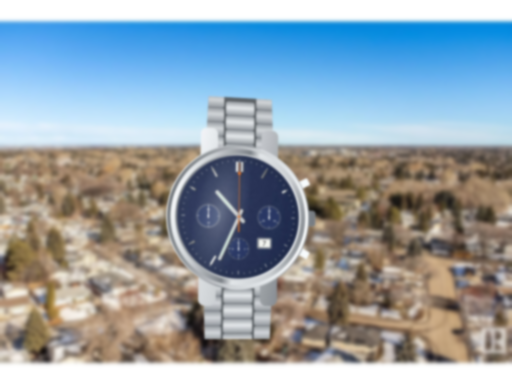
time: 10:34
